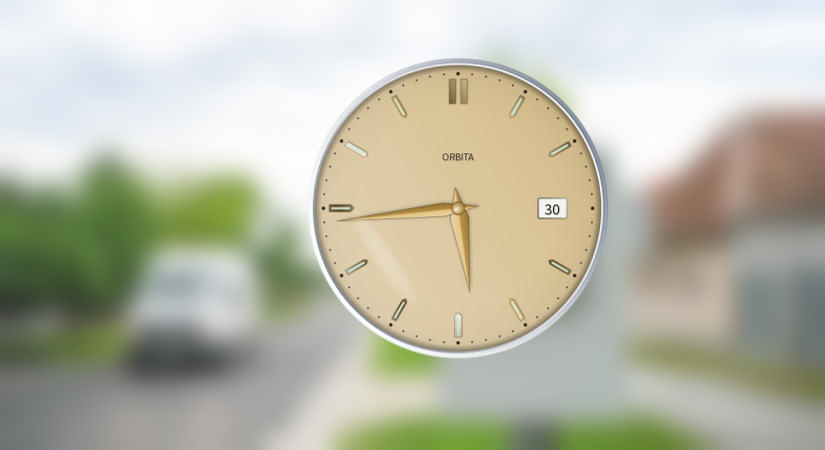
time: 5:44
